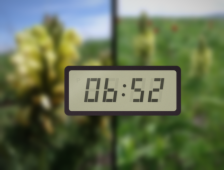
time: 6:52
